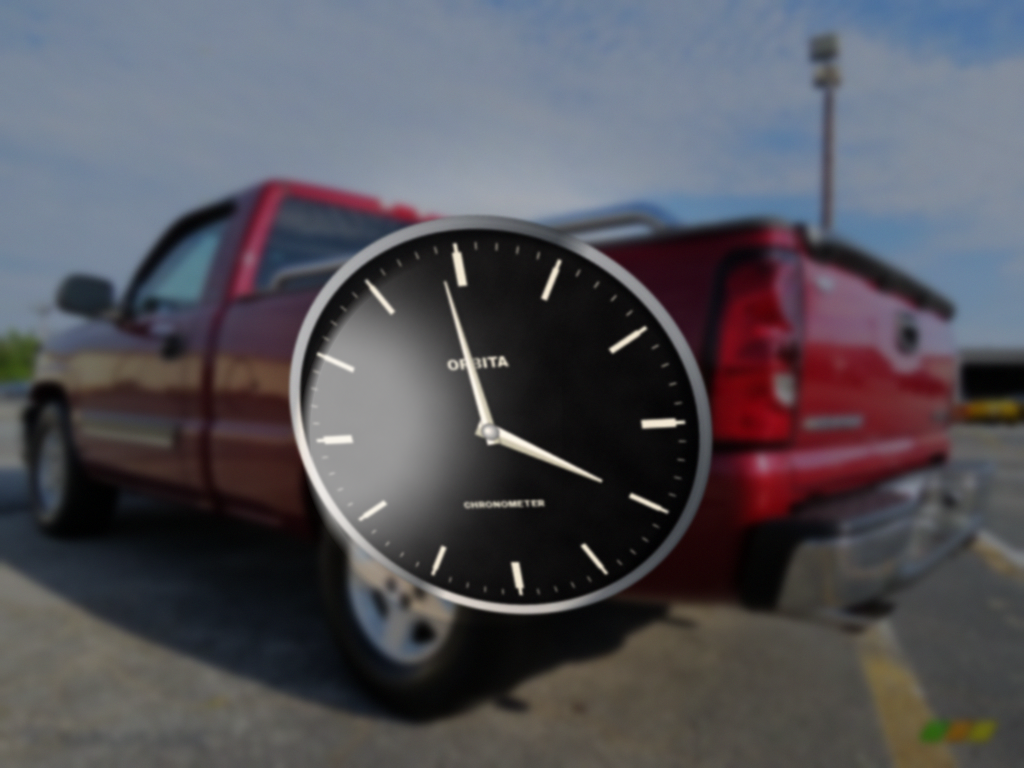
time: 3:59
